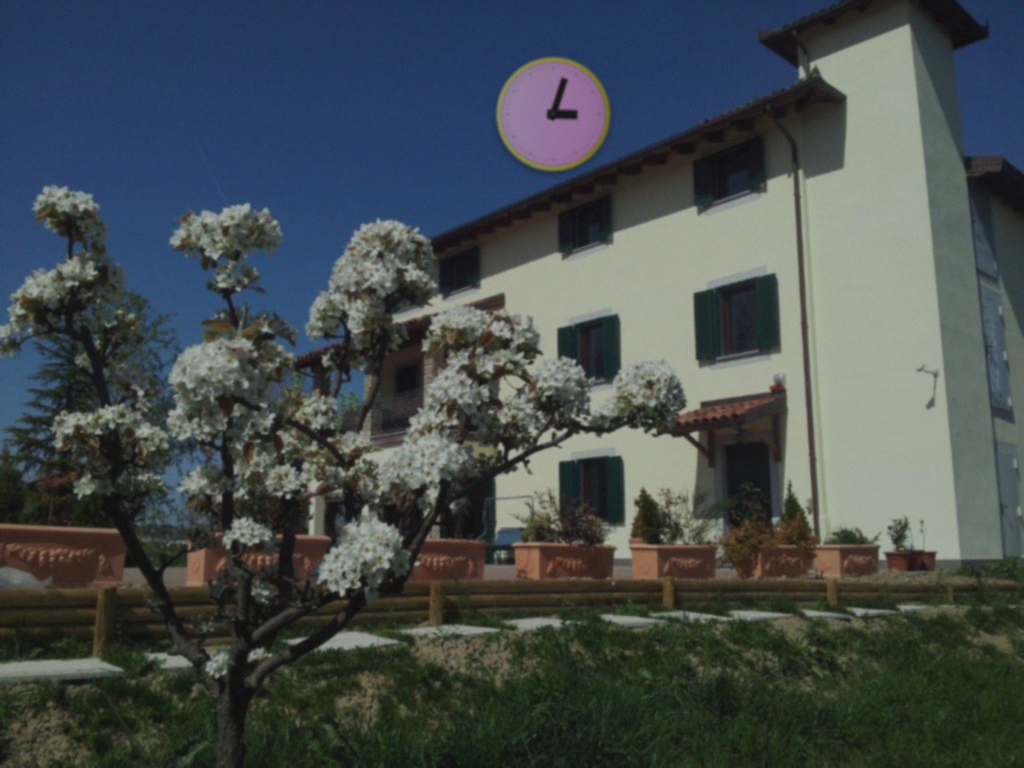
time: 3:03
